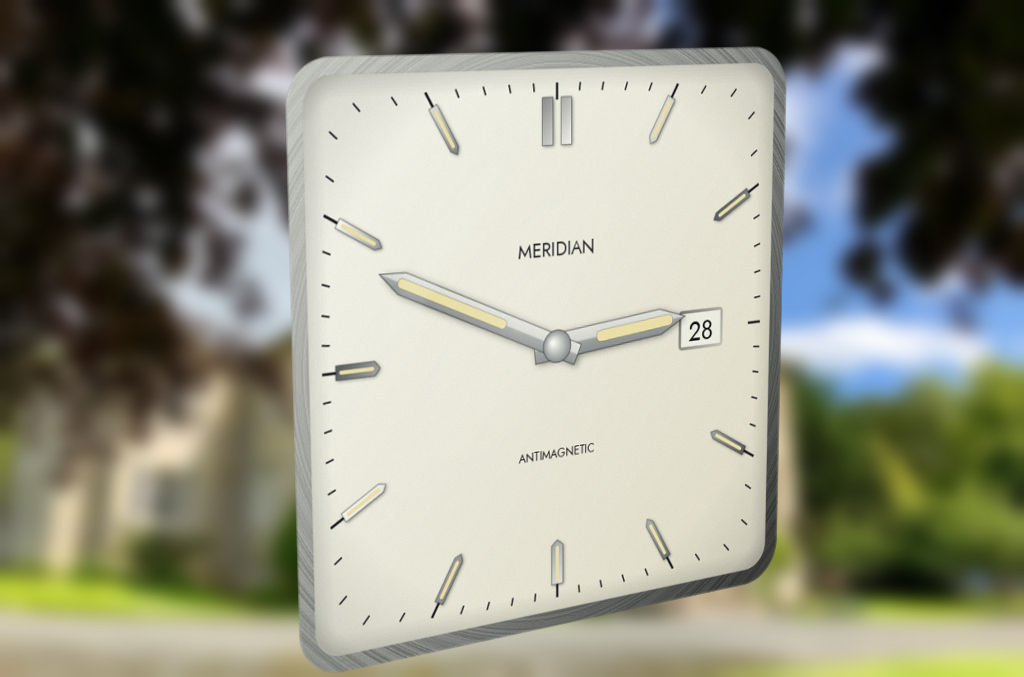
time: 2:49
